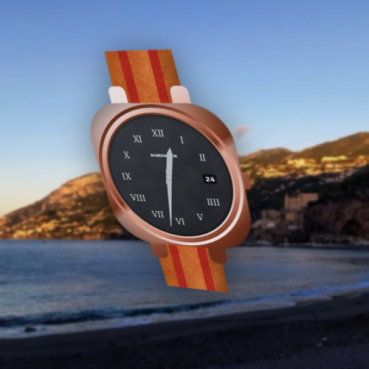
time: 12:32
